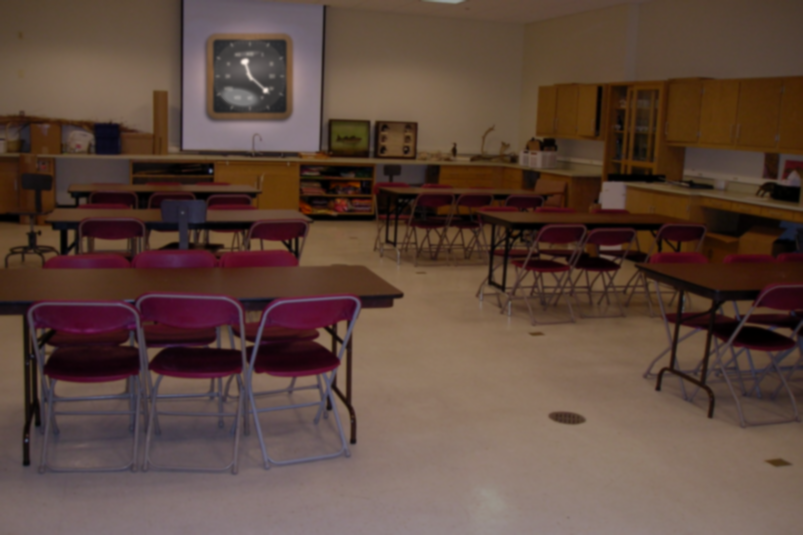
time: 11:22
